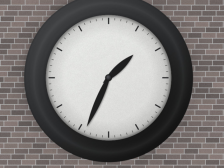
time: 1:34
